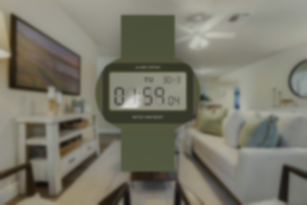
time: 1:59
